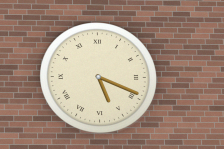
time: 5:19
